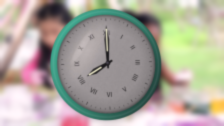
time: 8:00
